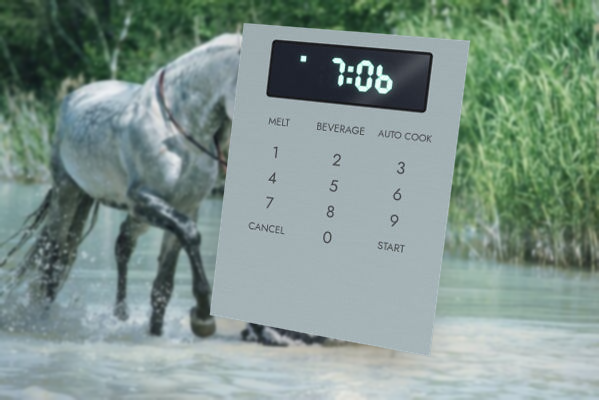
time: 7:06
